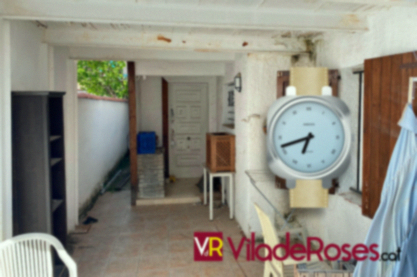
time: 6:42
